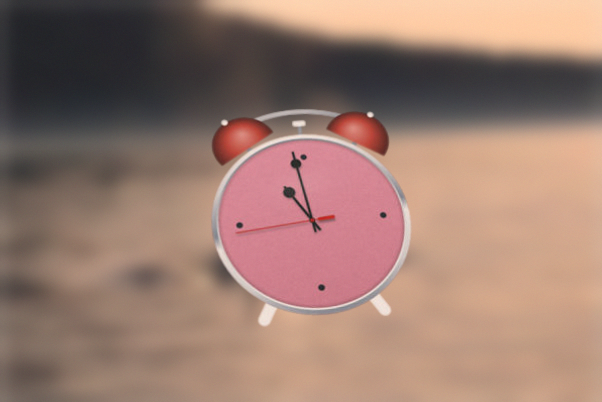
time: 10:58:44
